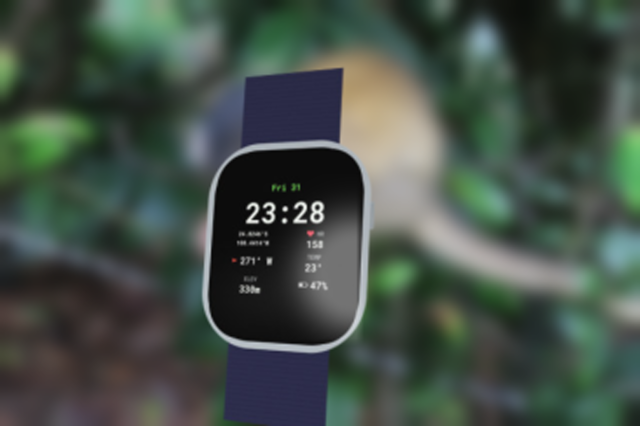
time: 23:28
